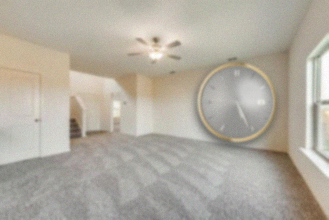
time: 5:26
